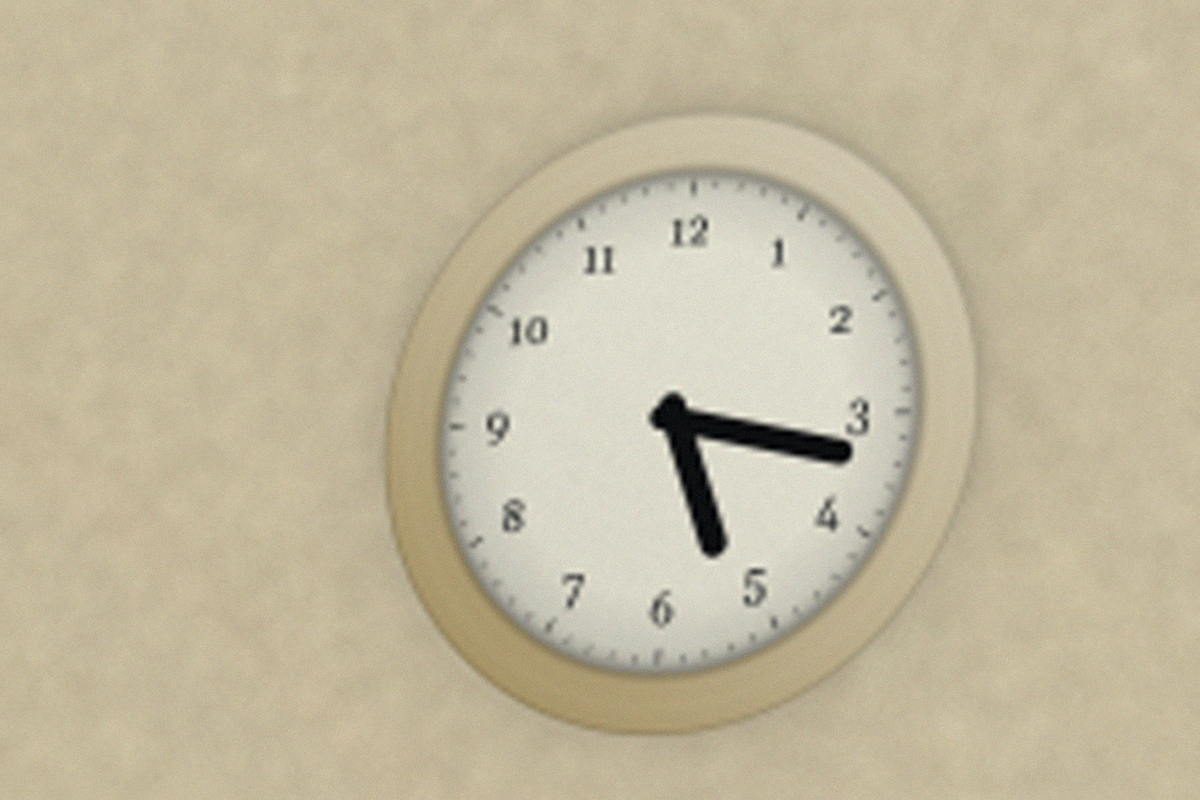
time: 5:17
